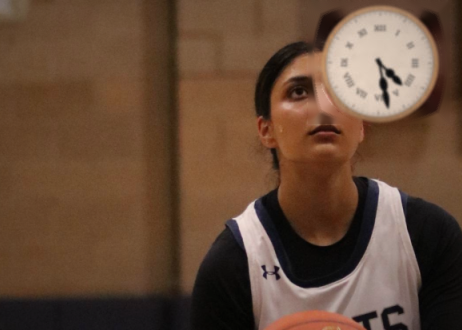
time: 4:28
